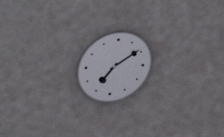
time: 7:09
